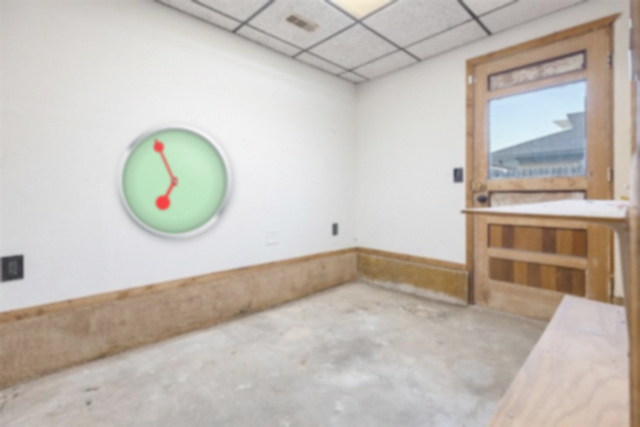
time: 6:56
